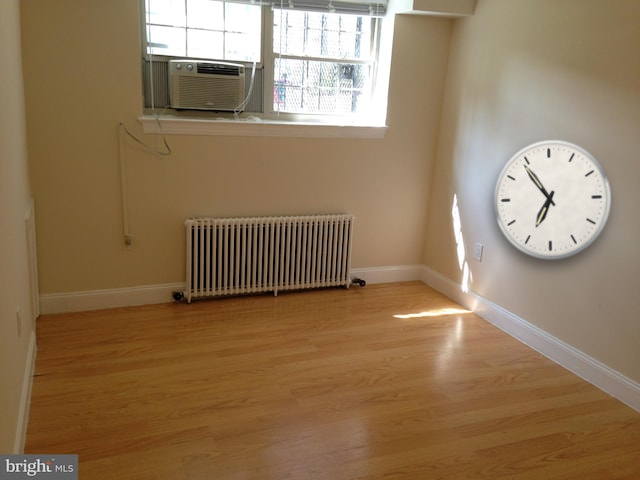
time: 6:54
